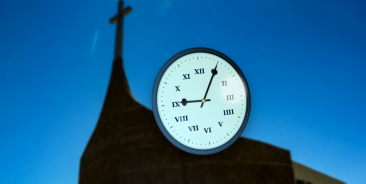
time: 9:05
